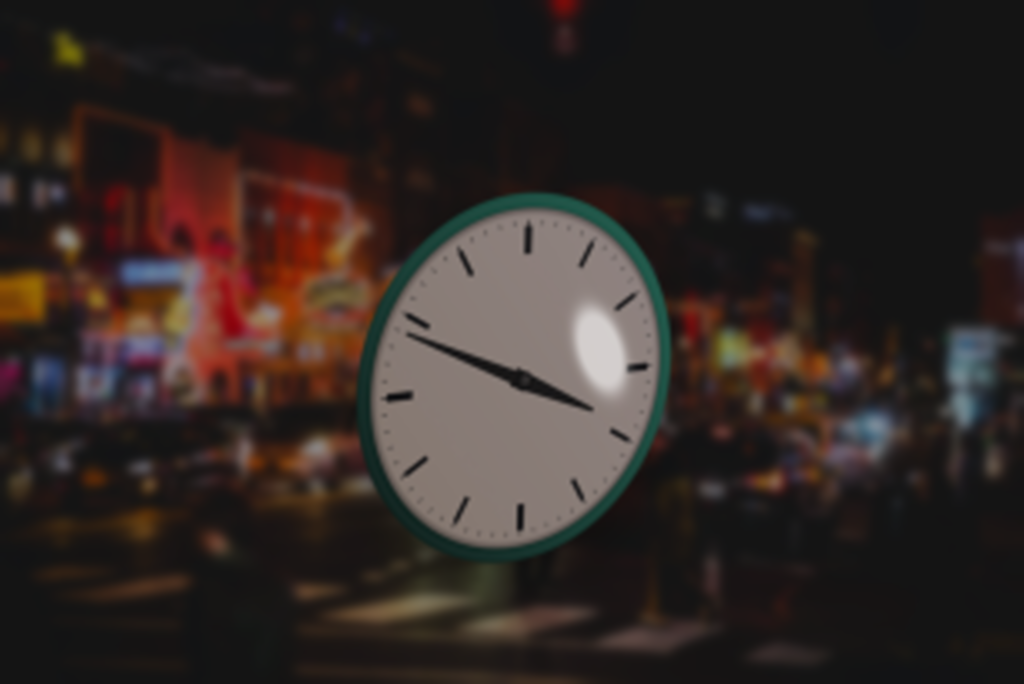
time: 3:49
